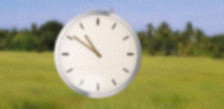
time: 10:51
